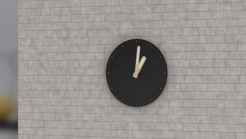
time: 1:01
